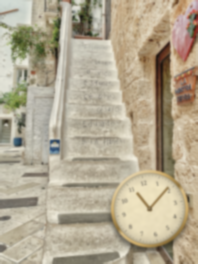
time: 11:09
